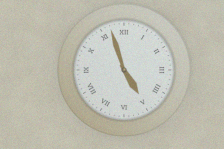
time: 4:57
